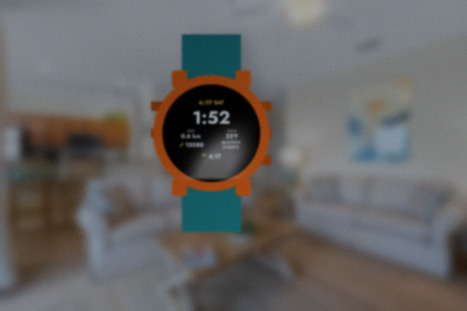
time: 1:52
